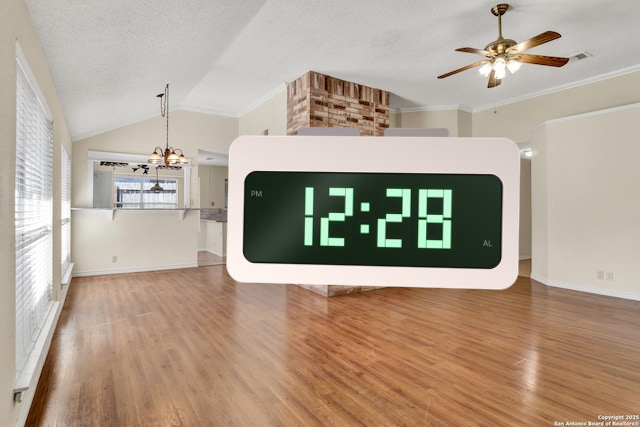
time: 12:28
